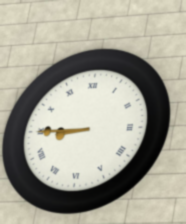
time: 8:45
